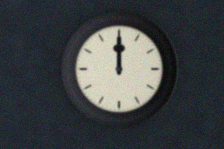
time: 12:00
